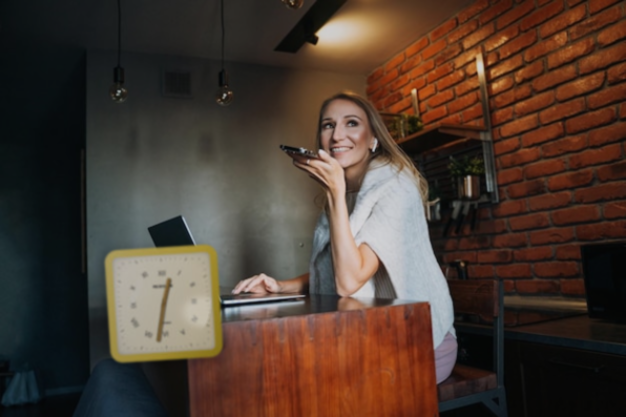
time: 12:32
